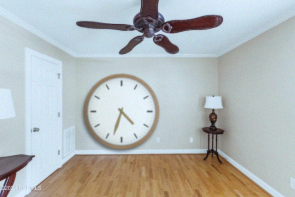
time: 4:33
